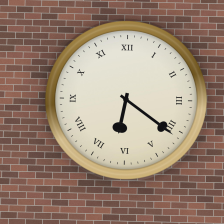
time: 6:21
